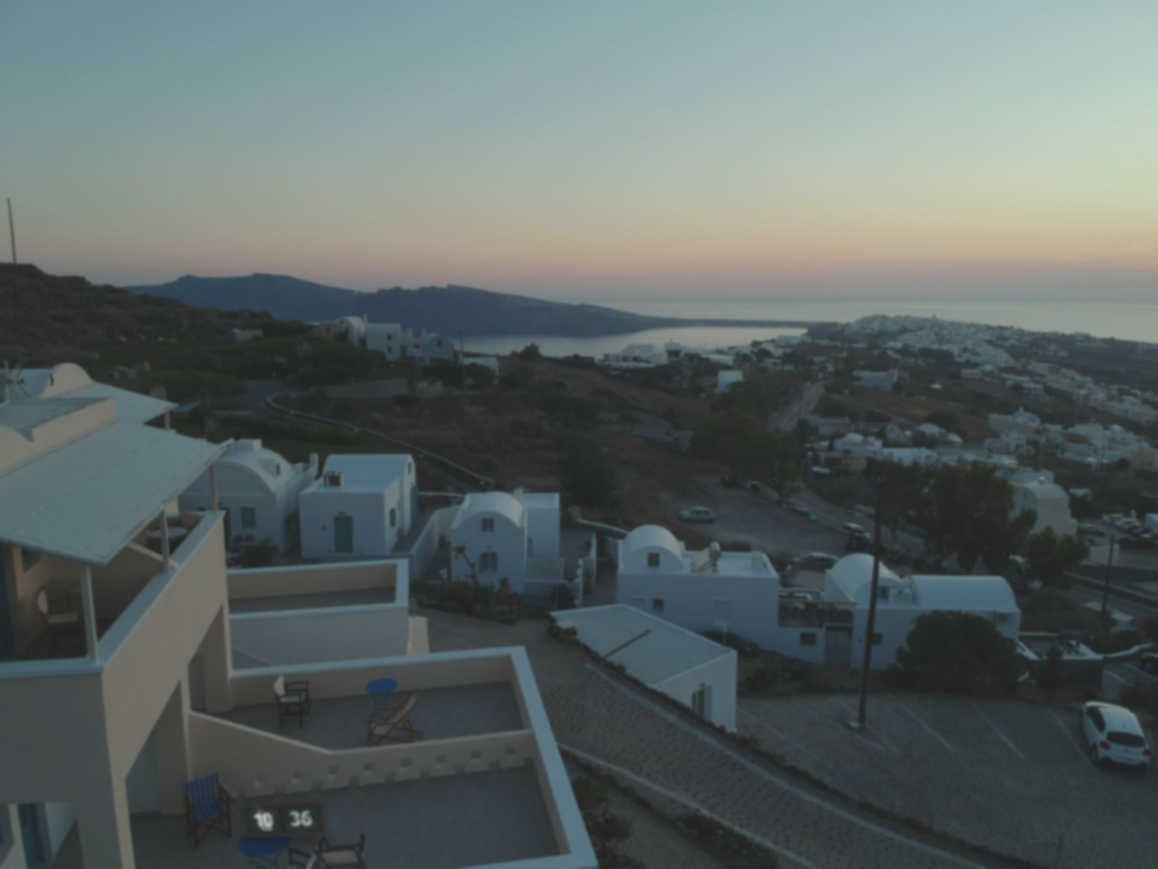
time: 10:36
